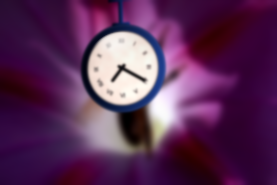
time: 7:20
